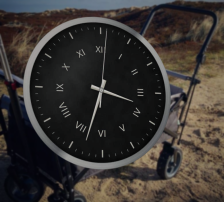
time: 3:33:01
